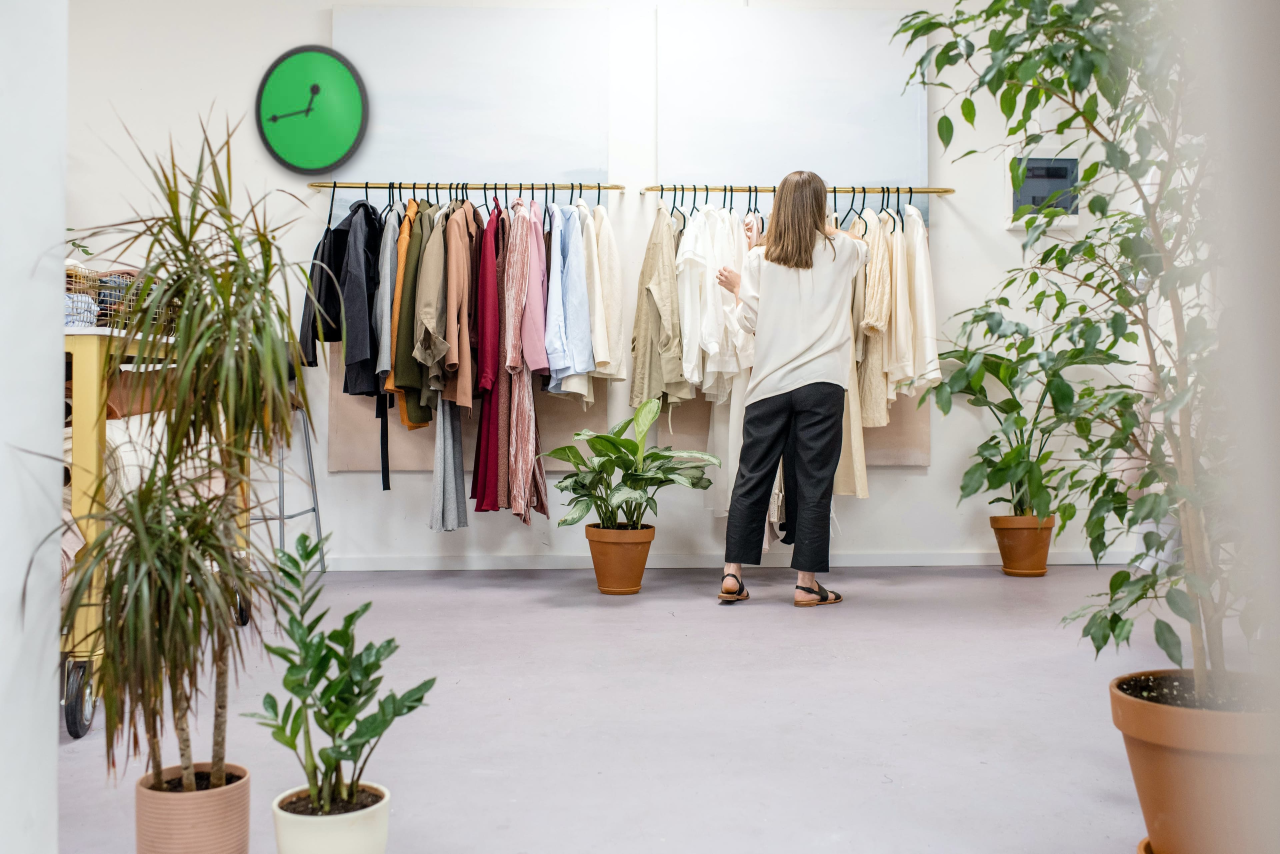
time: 12:43
